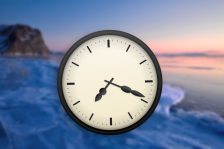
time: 7:19
